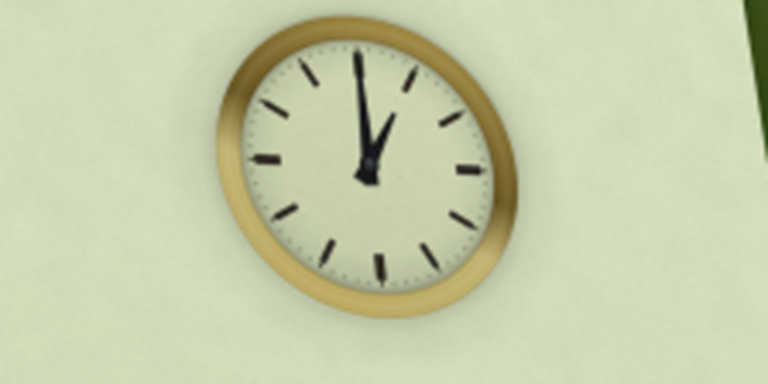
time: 1:00
